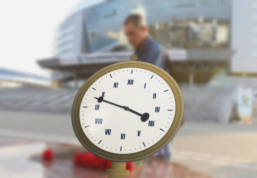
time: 3:48
